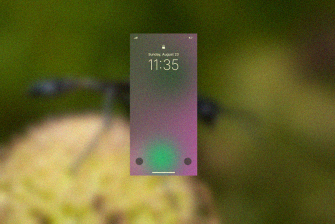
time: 11:35
